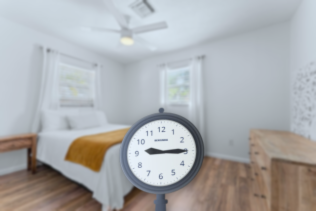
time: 9:15
